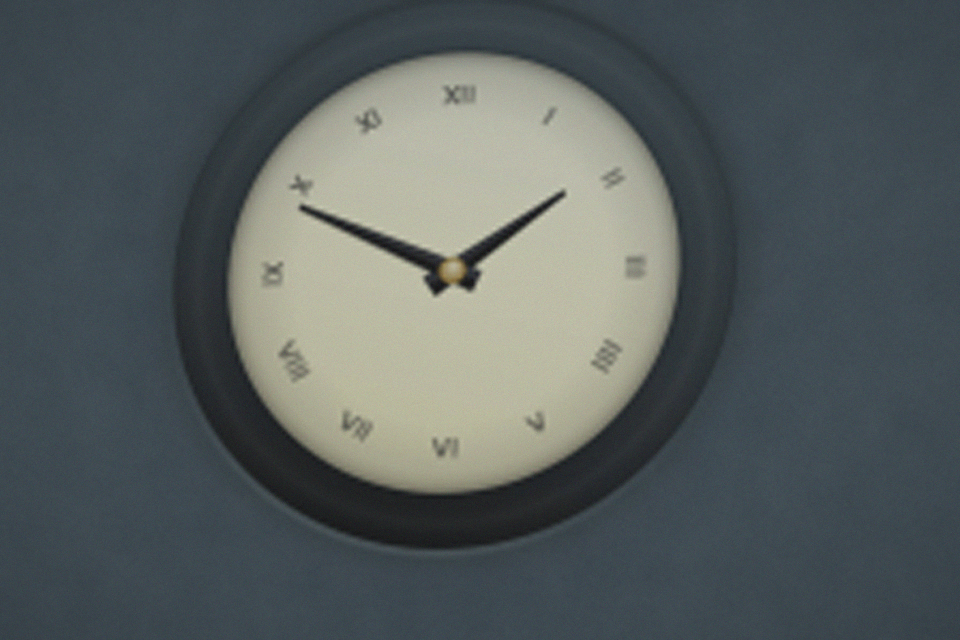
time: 1:49
